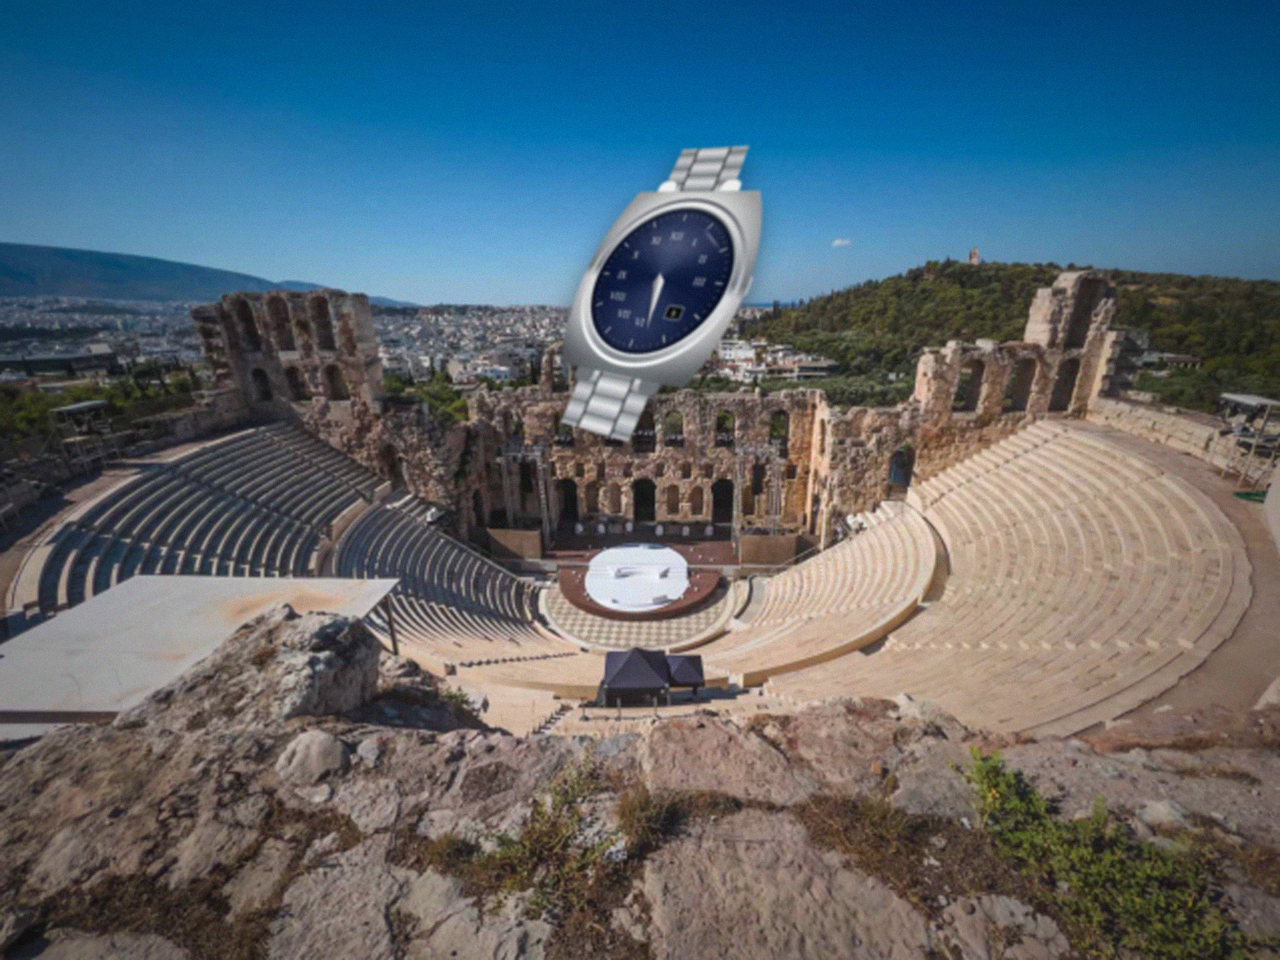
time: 5:28
